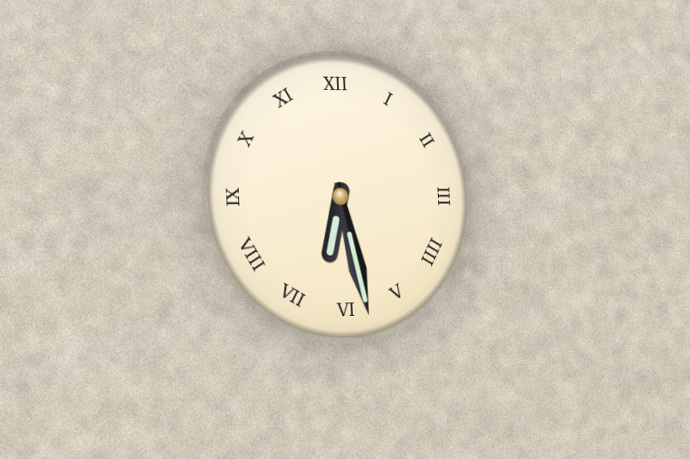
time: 6:28
